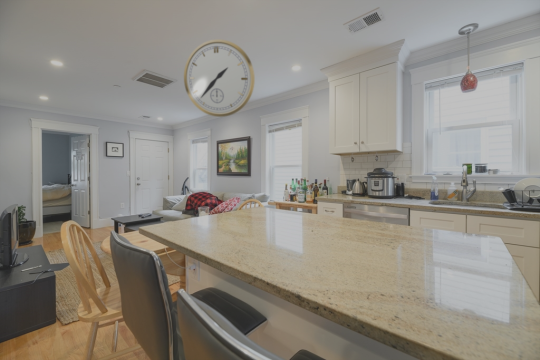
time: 1:37
